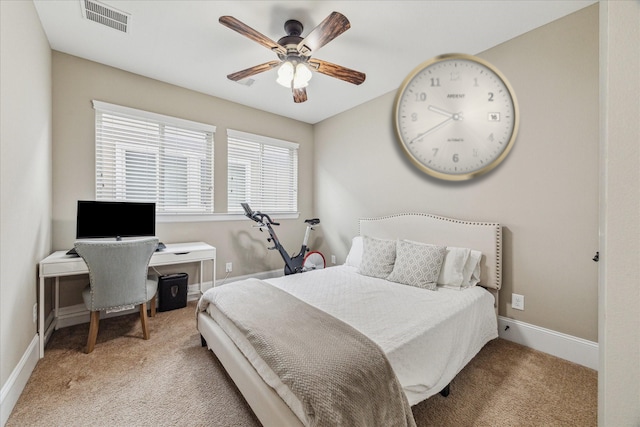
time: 9:40
